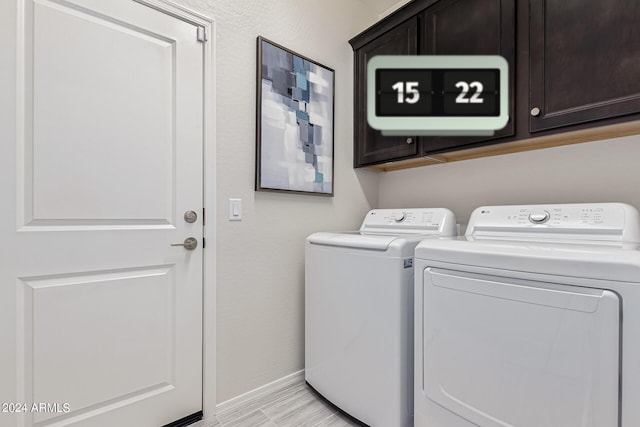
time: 15:22
